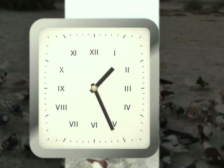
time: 1:26
